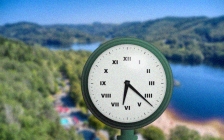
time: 6:22
